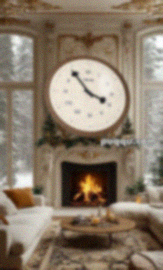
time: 3:54
